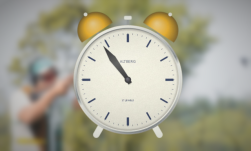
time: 10:54
